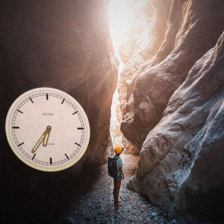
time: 6:36
